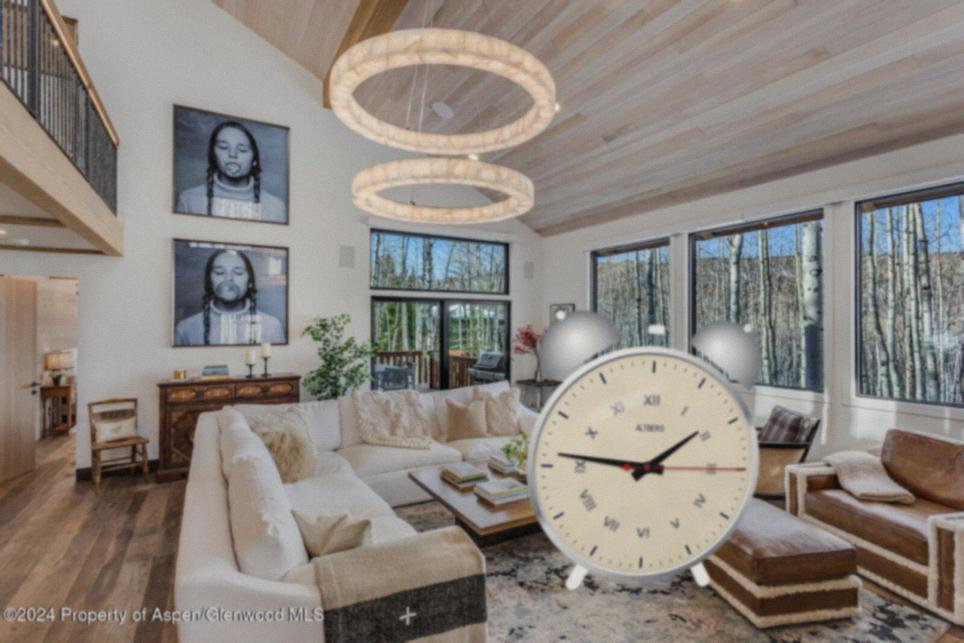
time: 1:46:15
